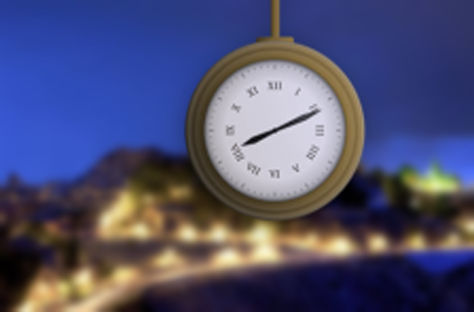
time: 8:11
